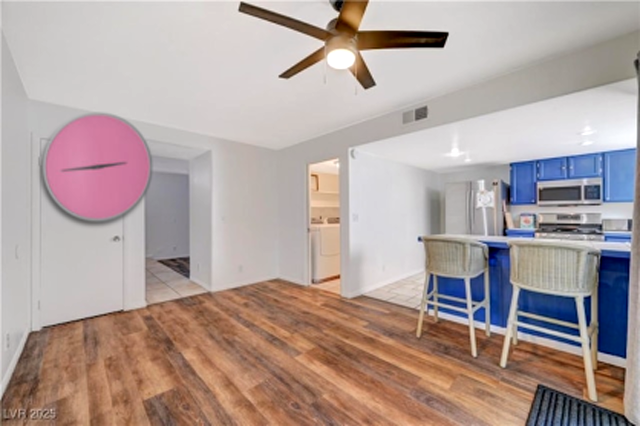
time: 2:44
